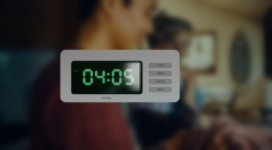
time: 4:05
